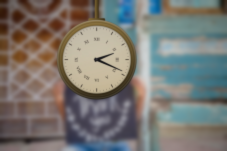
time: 2:19
